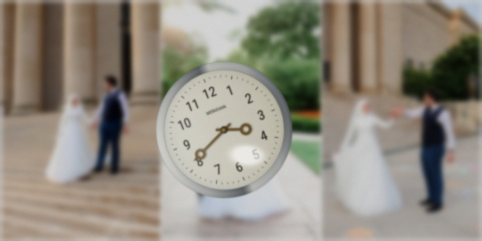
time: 3:41
